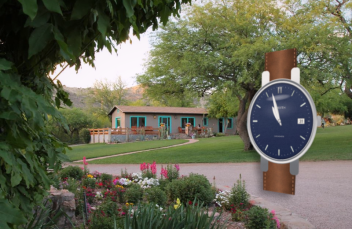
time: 10:57
